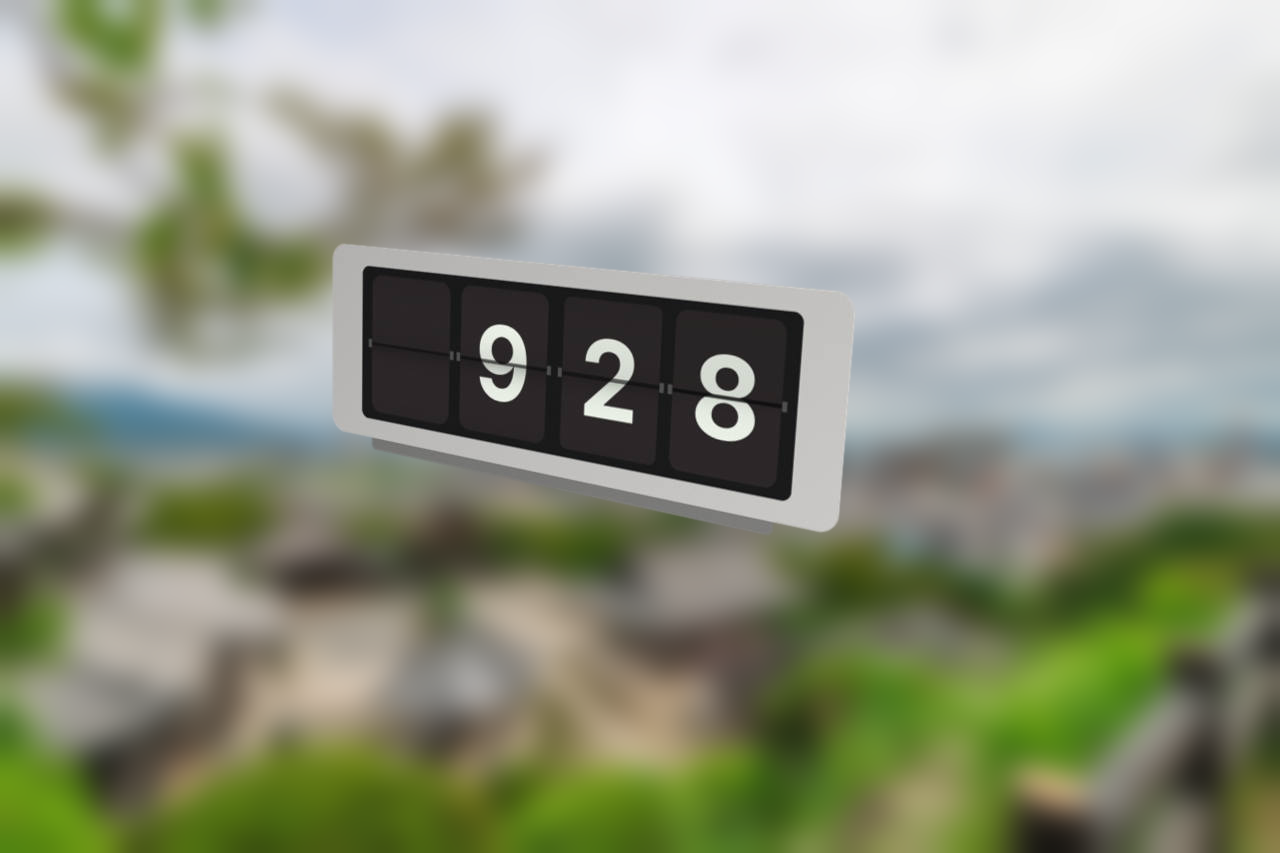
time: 9:28
